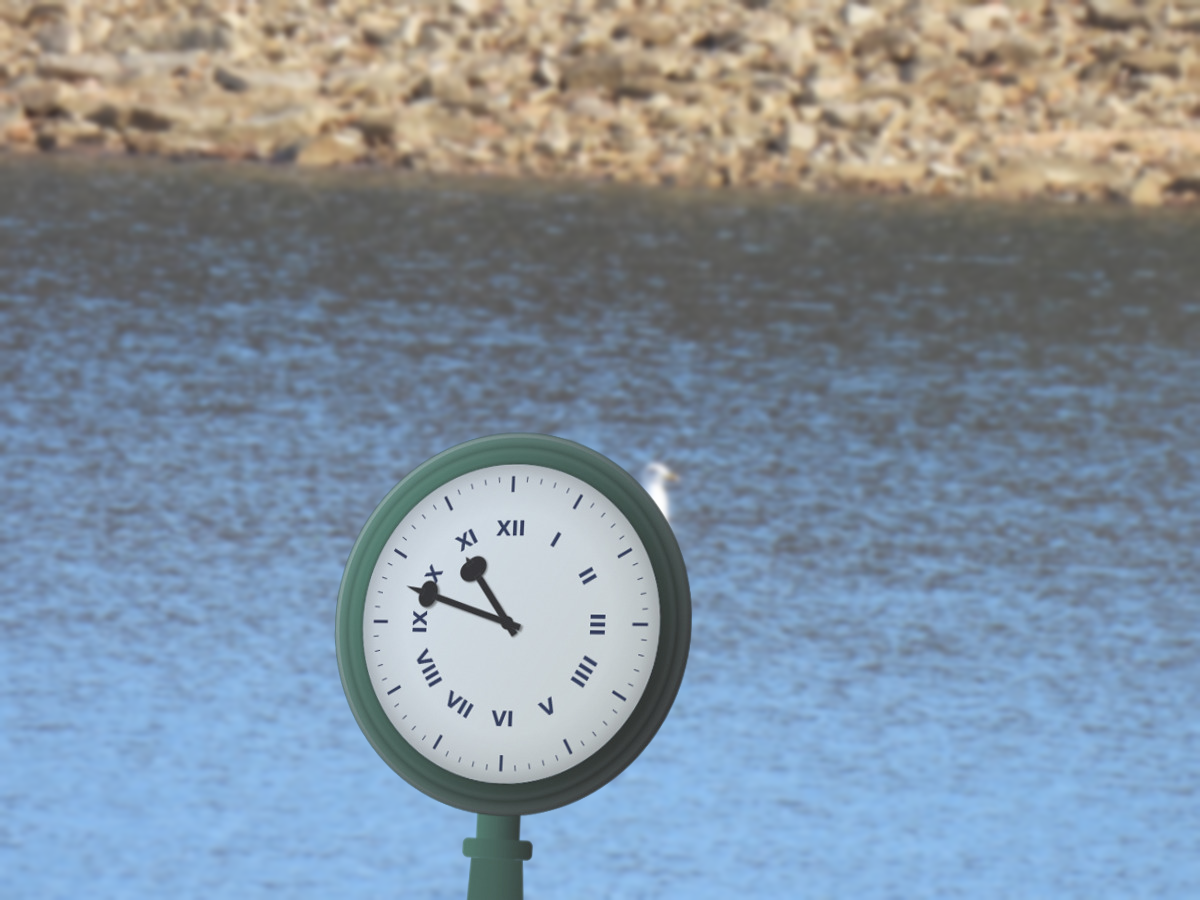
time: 10:48
